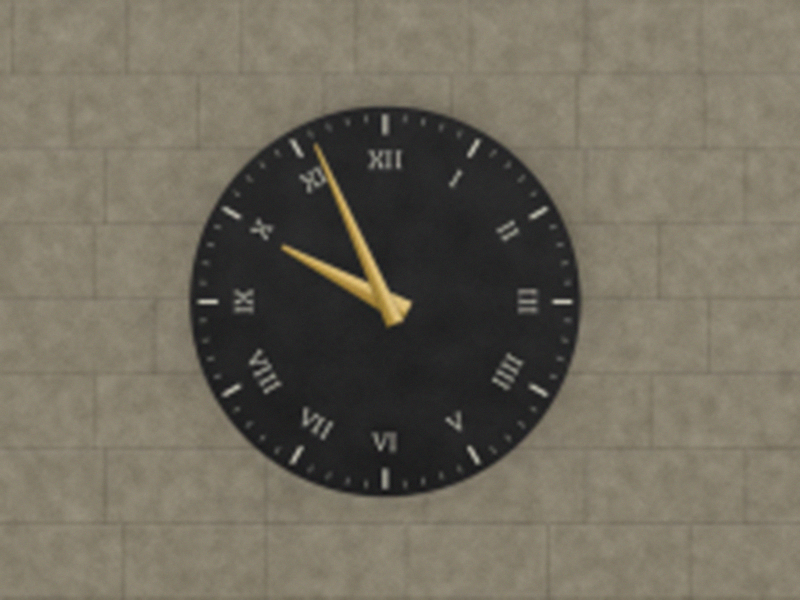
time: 9:56
